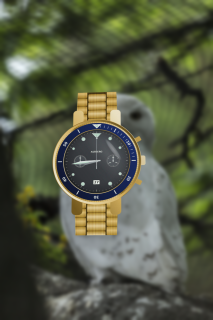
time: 8:44
